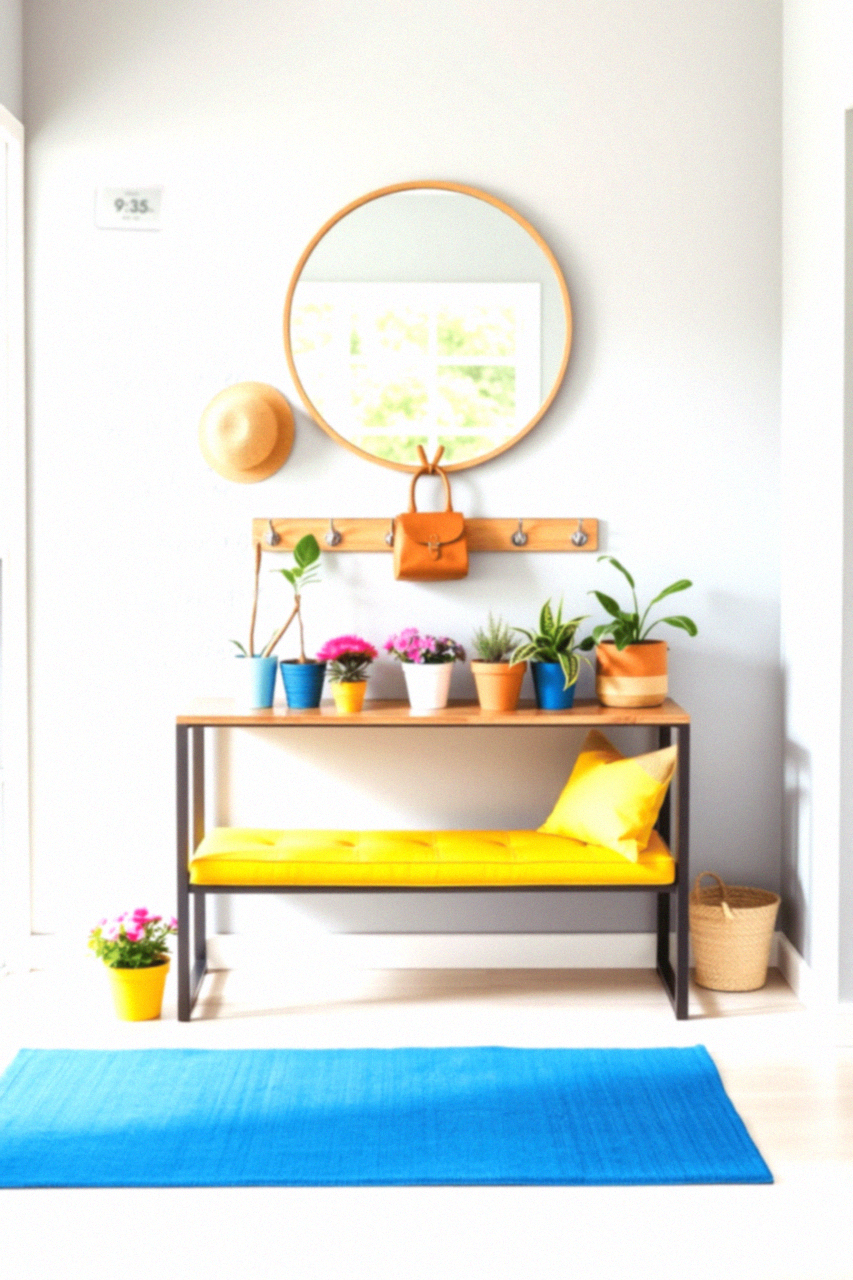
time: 9:35
